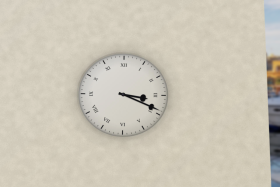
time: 3:19
